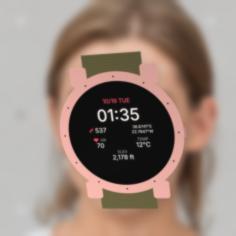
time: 1:35
